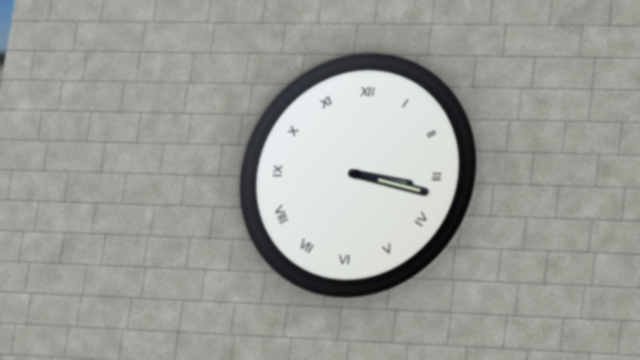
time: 3:17
